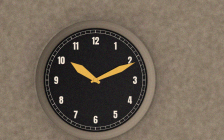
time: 10:11
